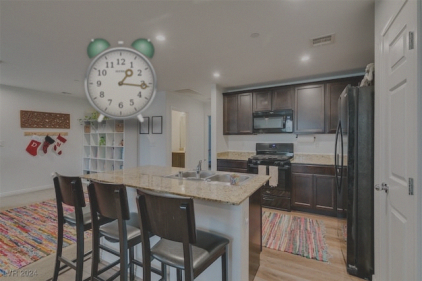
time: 1:16
